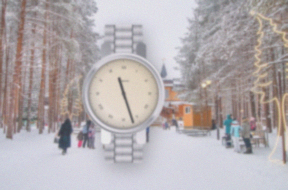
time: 11:27
